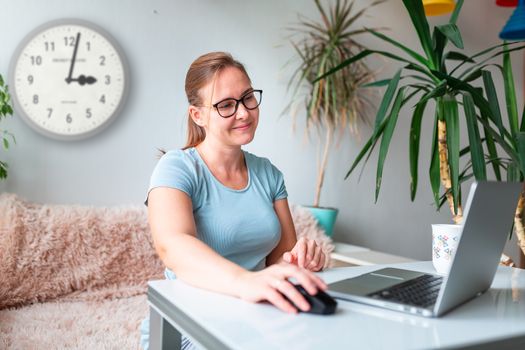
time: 3:02
